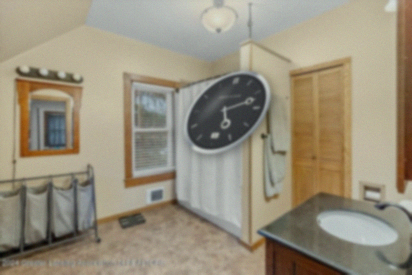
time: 5:12
